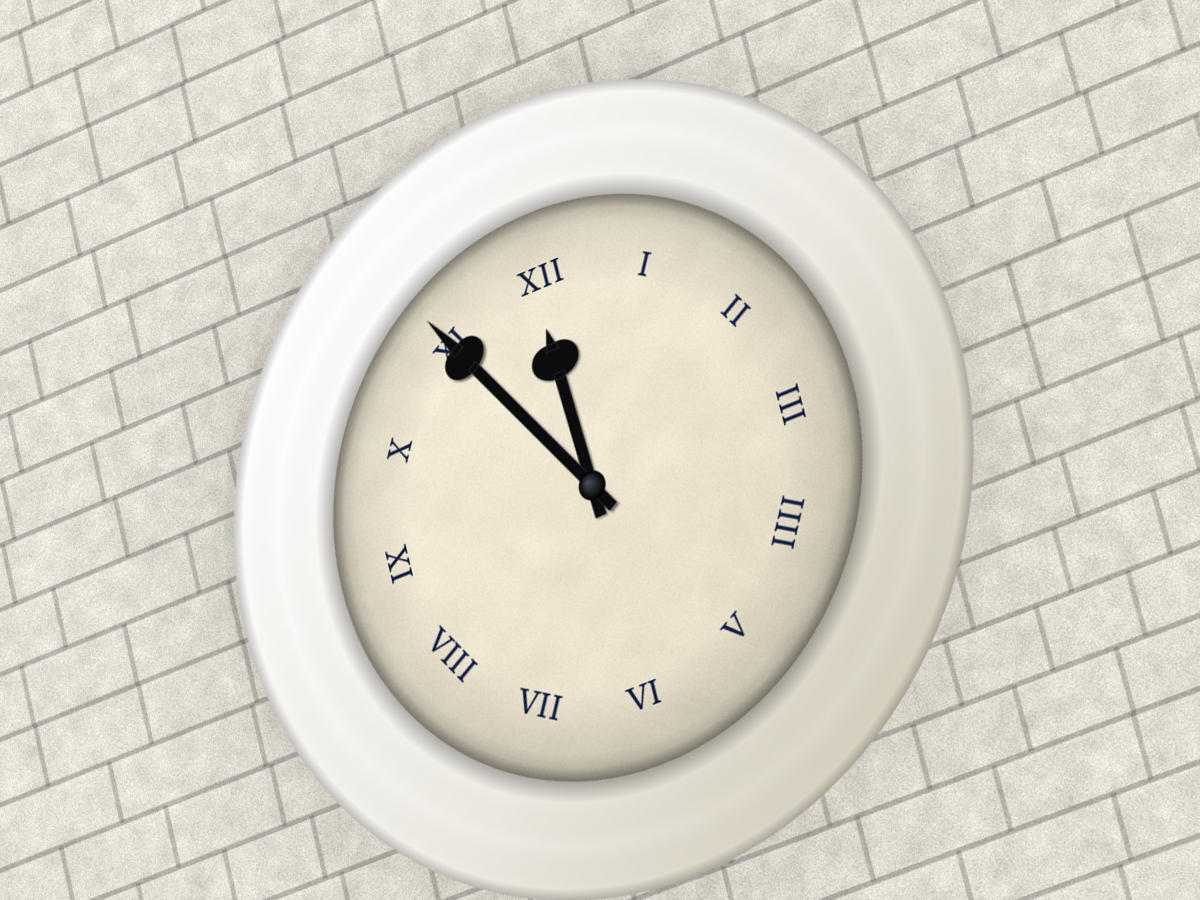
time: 11:55
